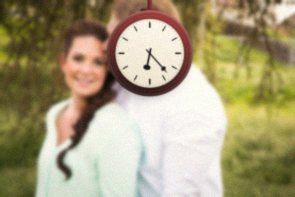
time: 6:23
